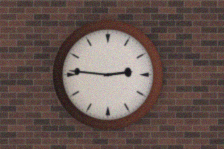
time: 2:46
